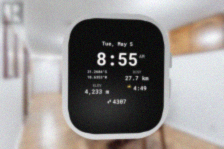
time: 8:55
